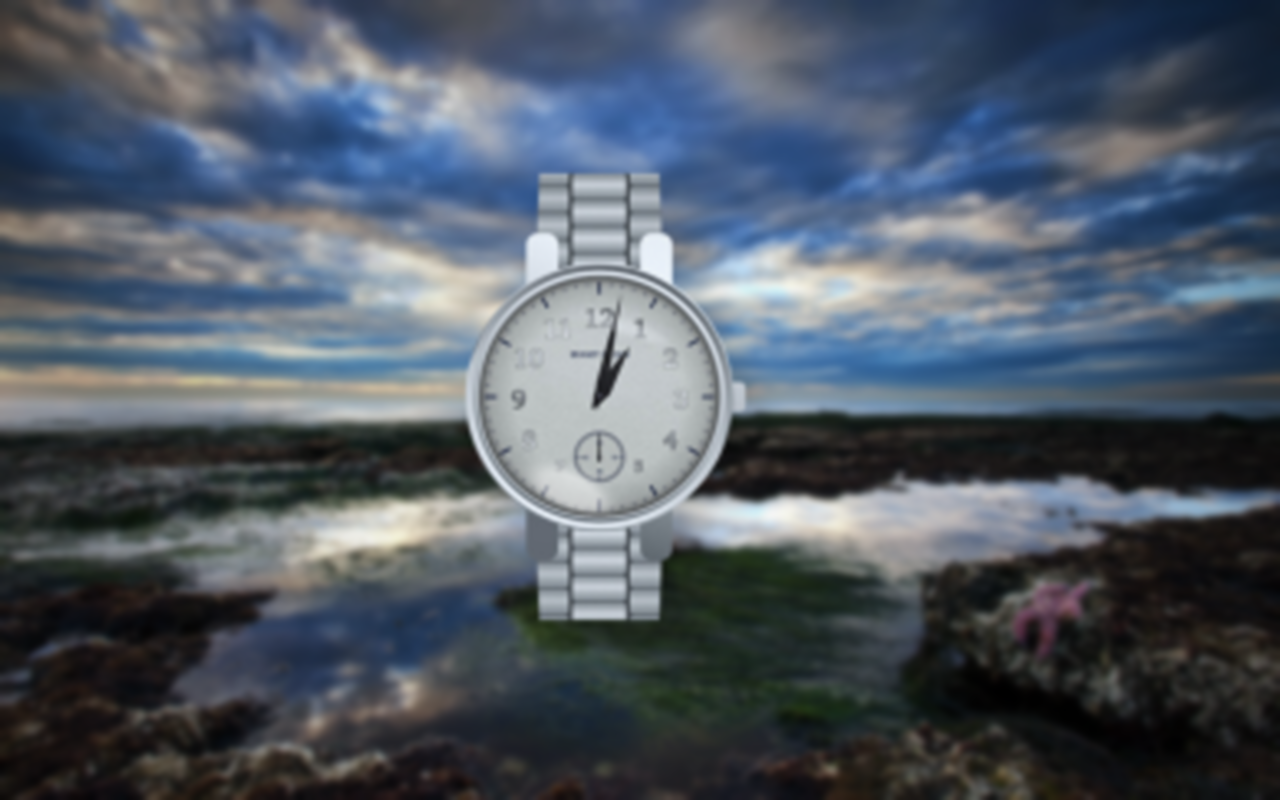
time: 1:02
